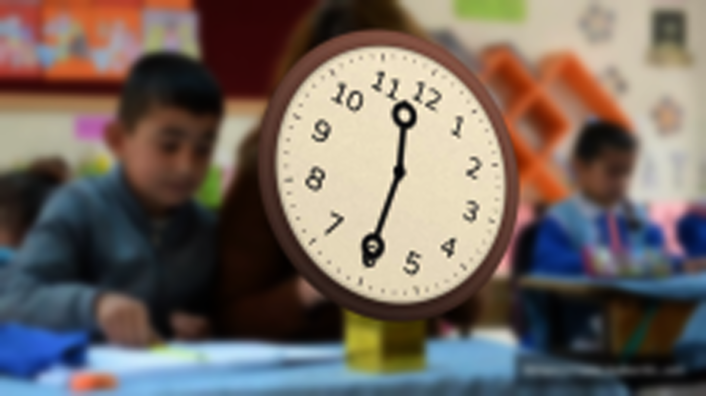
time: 11:30
